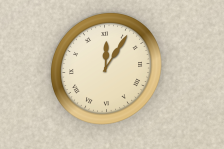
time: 12:06
